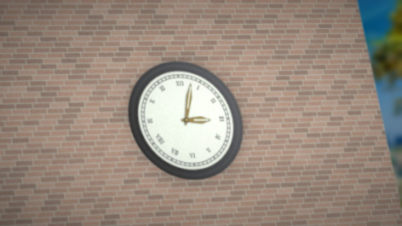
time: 3:03
